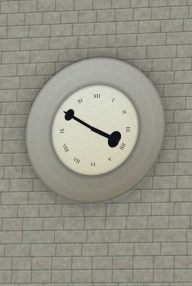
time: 3:50
